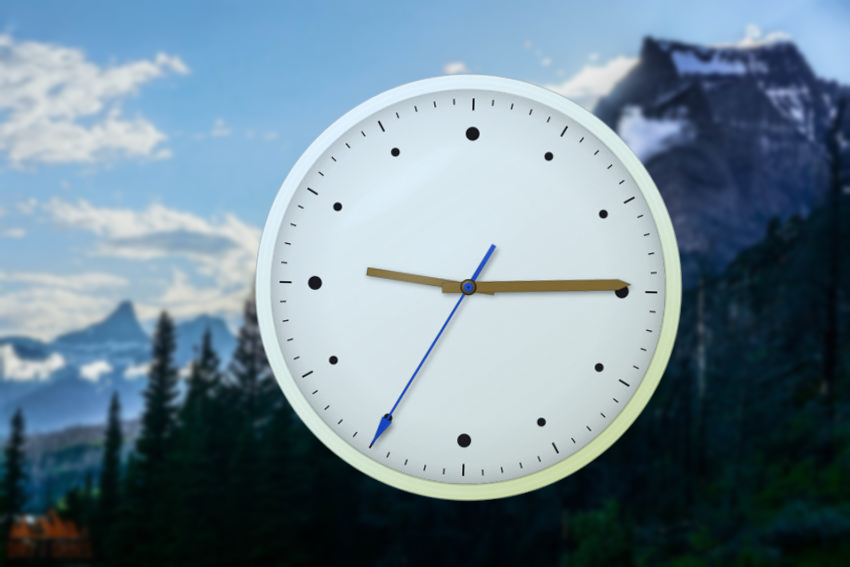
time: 9:14:35
